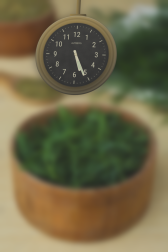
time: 5:26
